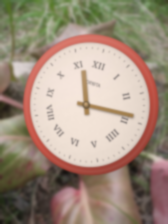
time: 11:14
